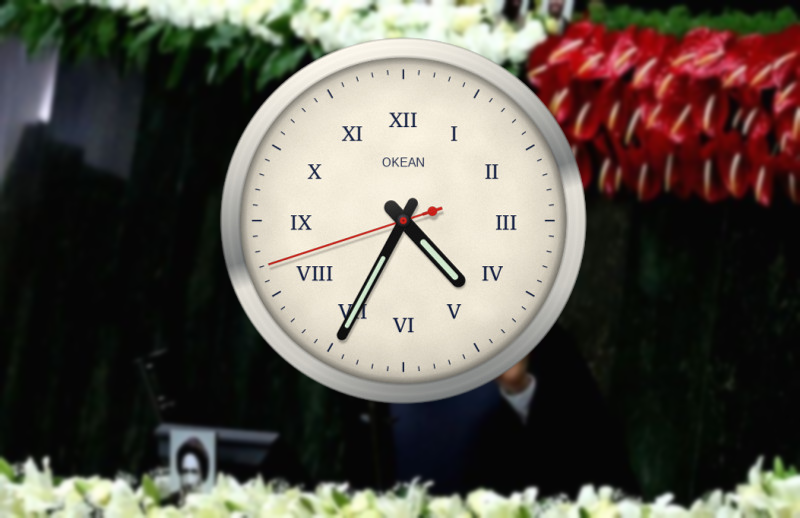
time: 4:34:42
